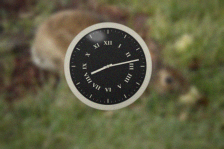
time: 8:13
